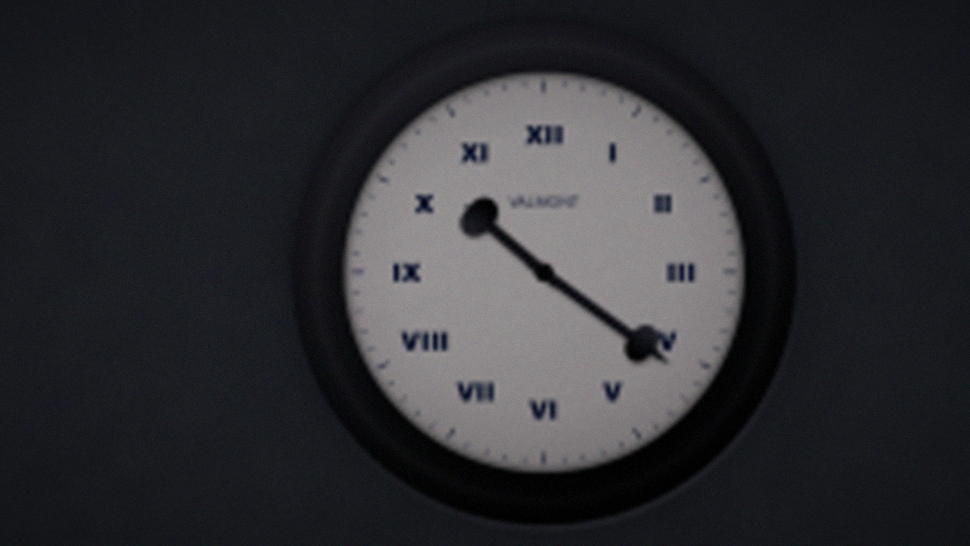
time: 10:21
